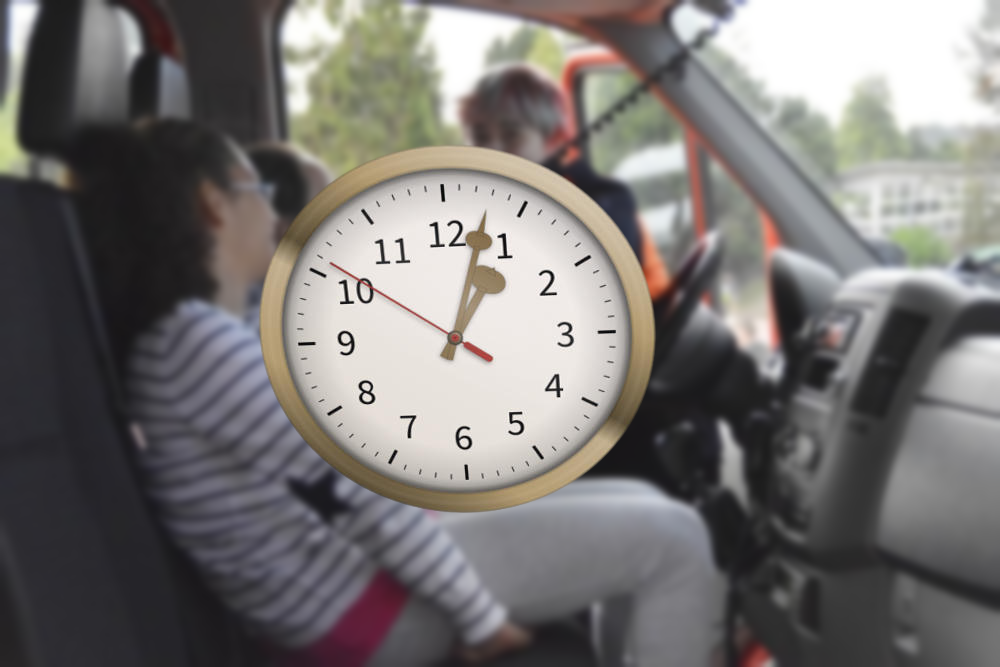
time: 1:02:51
